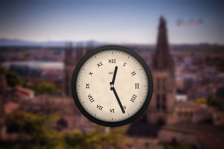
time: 12:26
